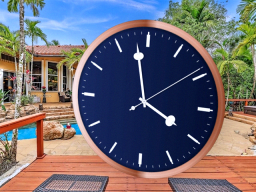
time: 3:58:09
